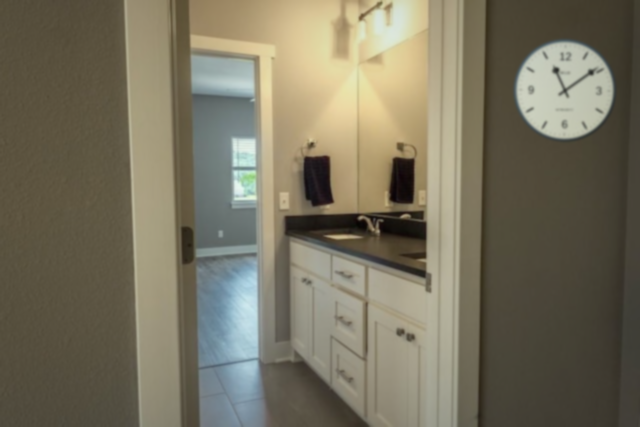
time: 11:09
